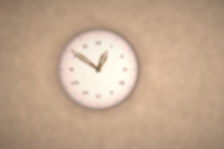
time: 12:51
